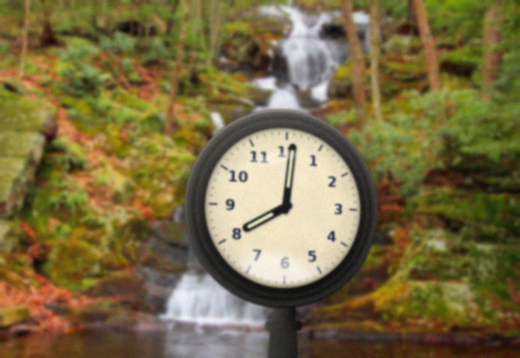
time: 8:01
